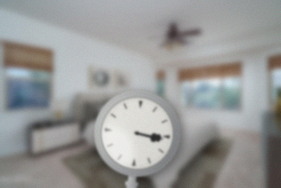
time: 3:16
